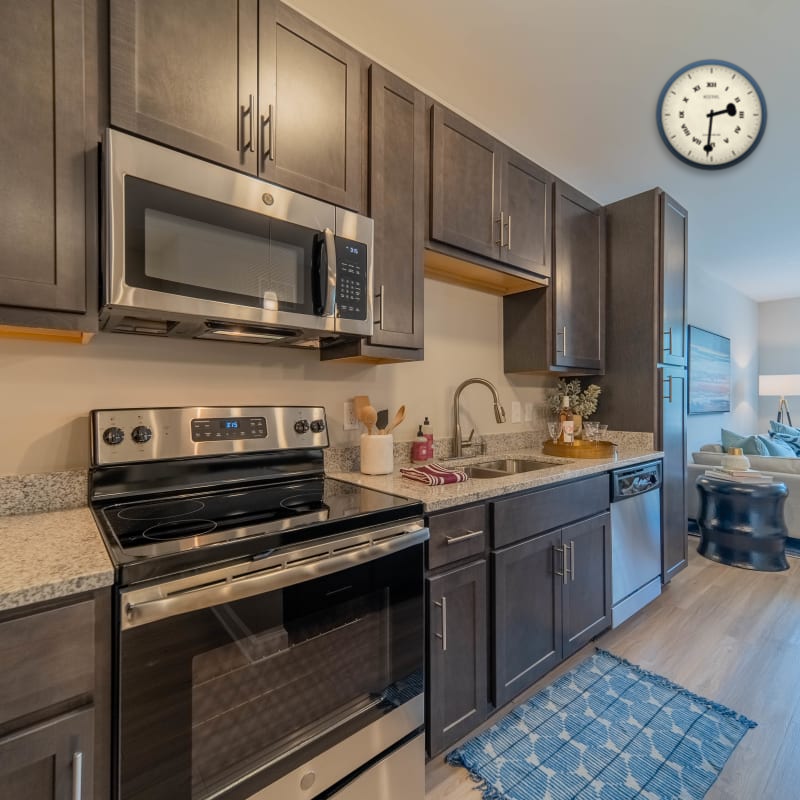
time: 2:31
